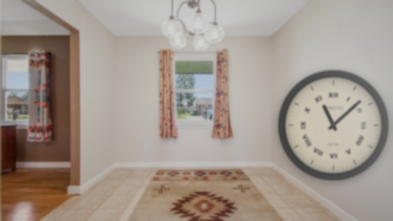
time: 11:08
